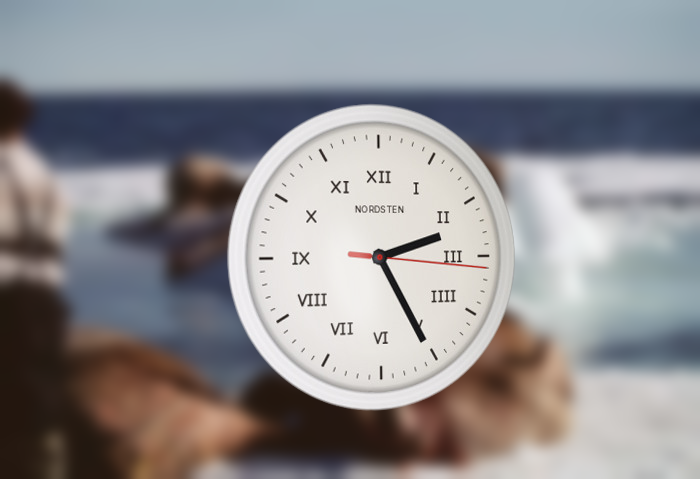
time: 2:25:16
